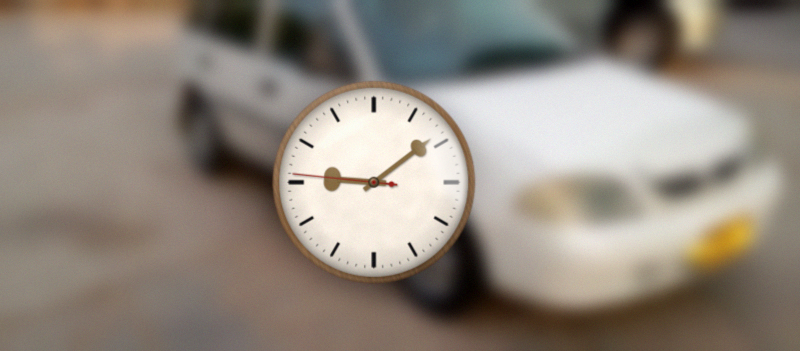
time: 9:08:46
